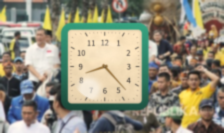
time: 8:23
